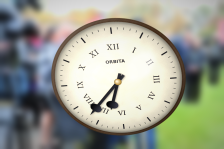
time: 6:37
